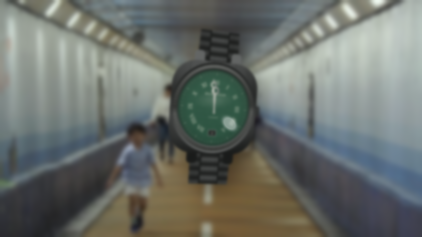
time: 11:59
